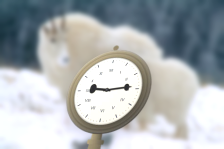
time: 9:14
